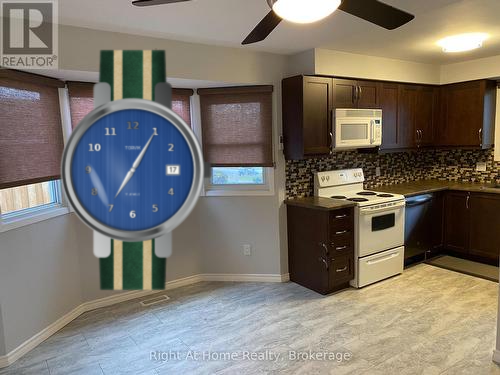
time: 7:05
